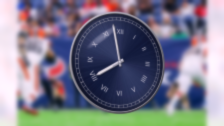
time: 7:58
